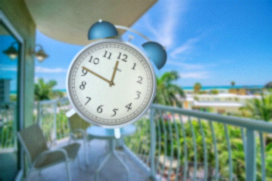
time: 11:46
